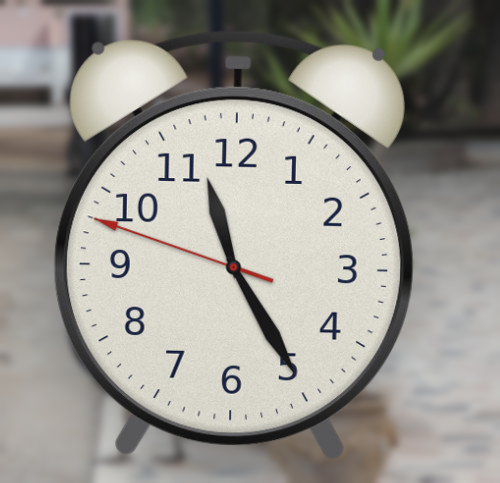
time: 11:24:48
